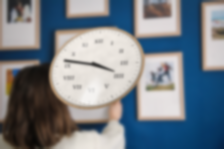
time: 3:47
